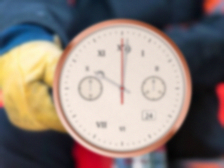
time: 10:01
